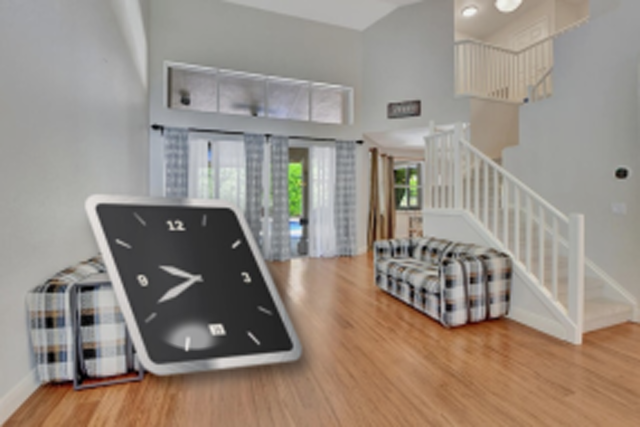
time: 9:41
